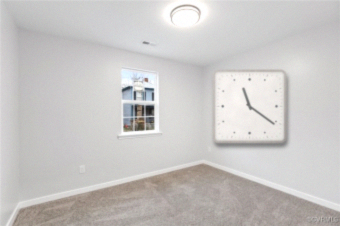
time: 11:21
